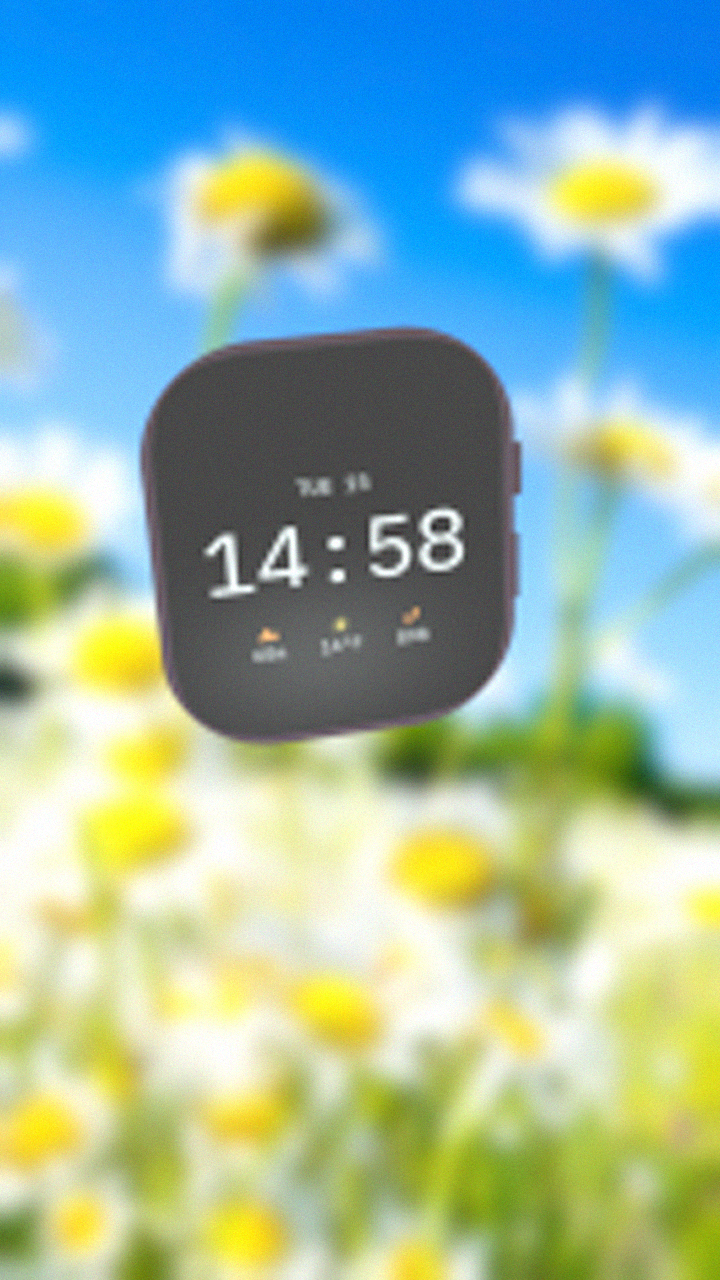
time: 14:58
